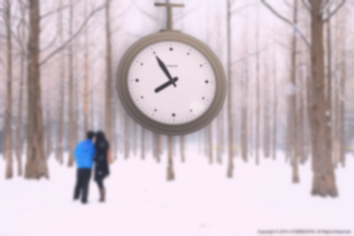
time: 7:55
